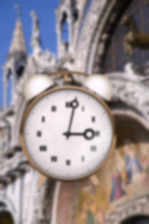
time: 3:02
